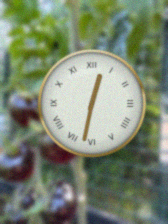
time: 12:32
